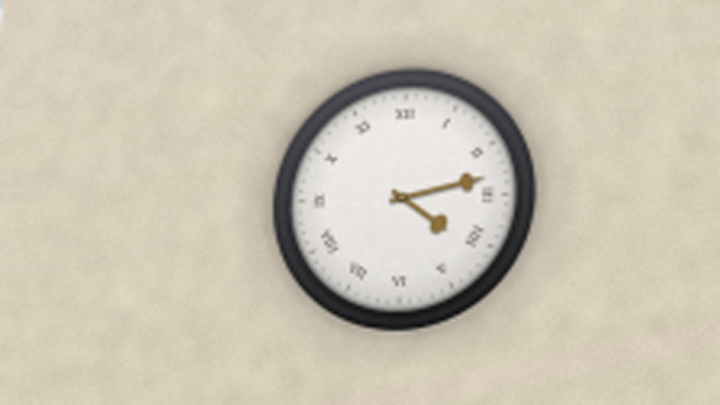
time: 4:13
